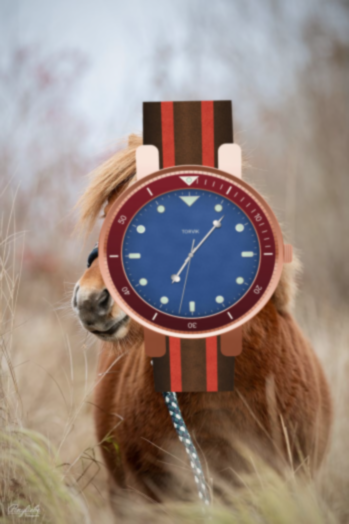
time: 7:06:32
